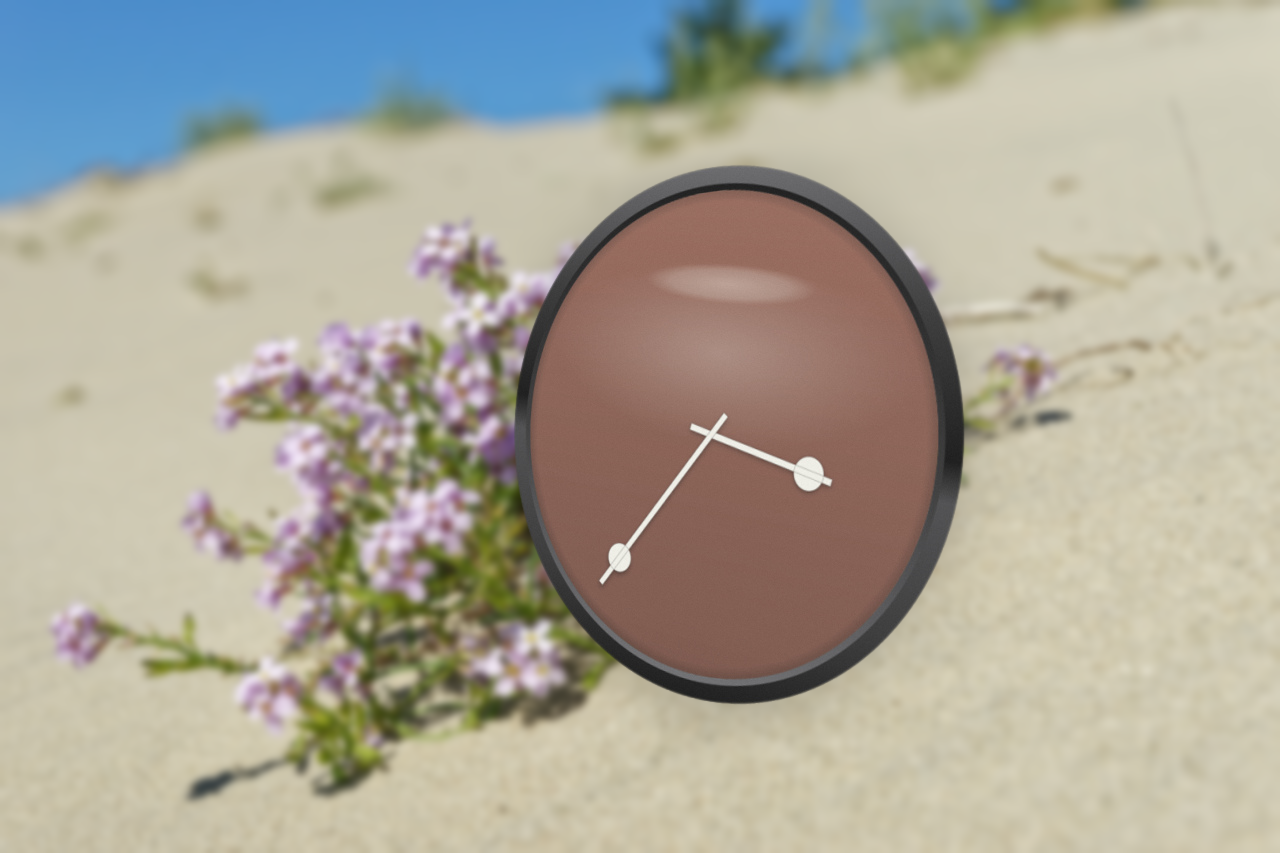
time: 3:37
